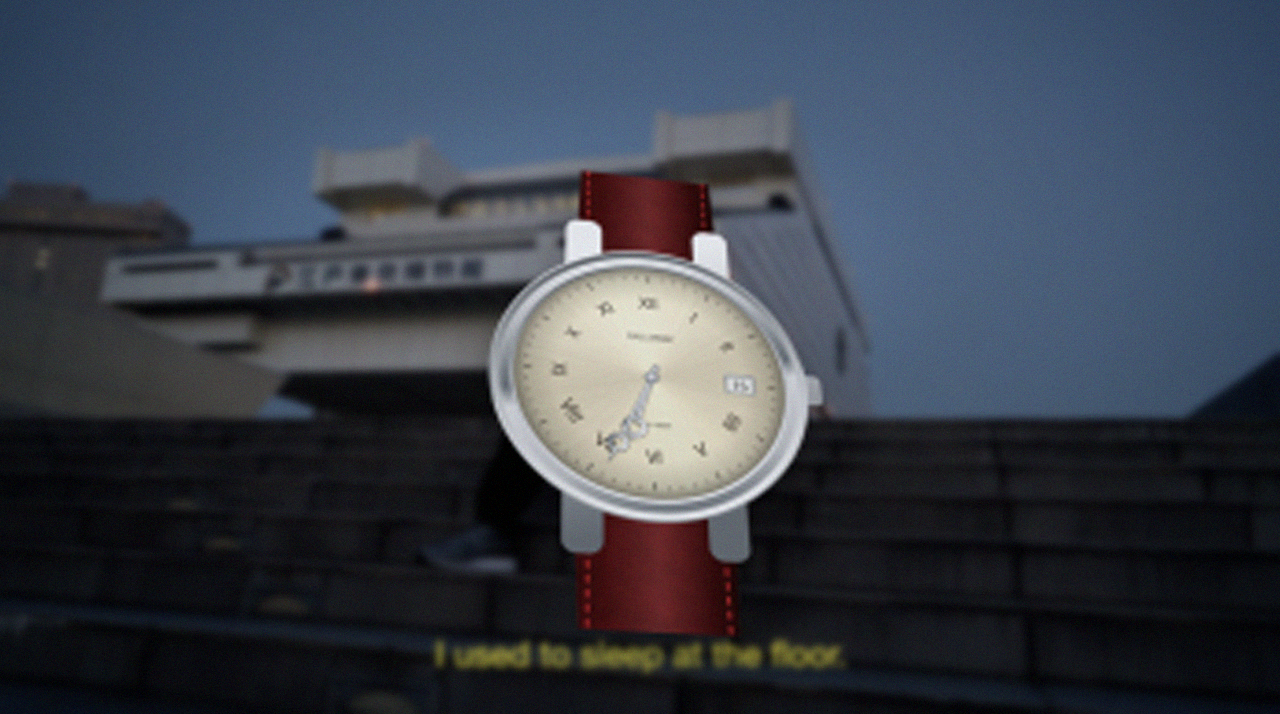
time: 6:34
